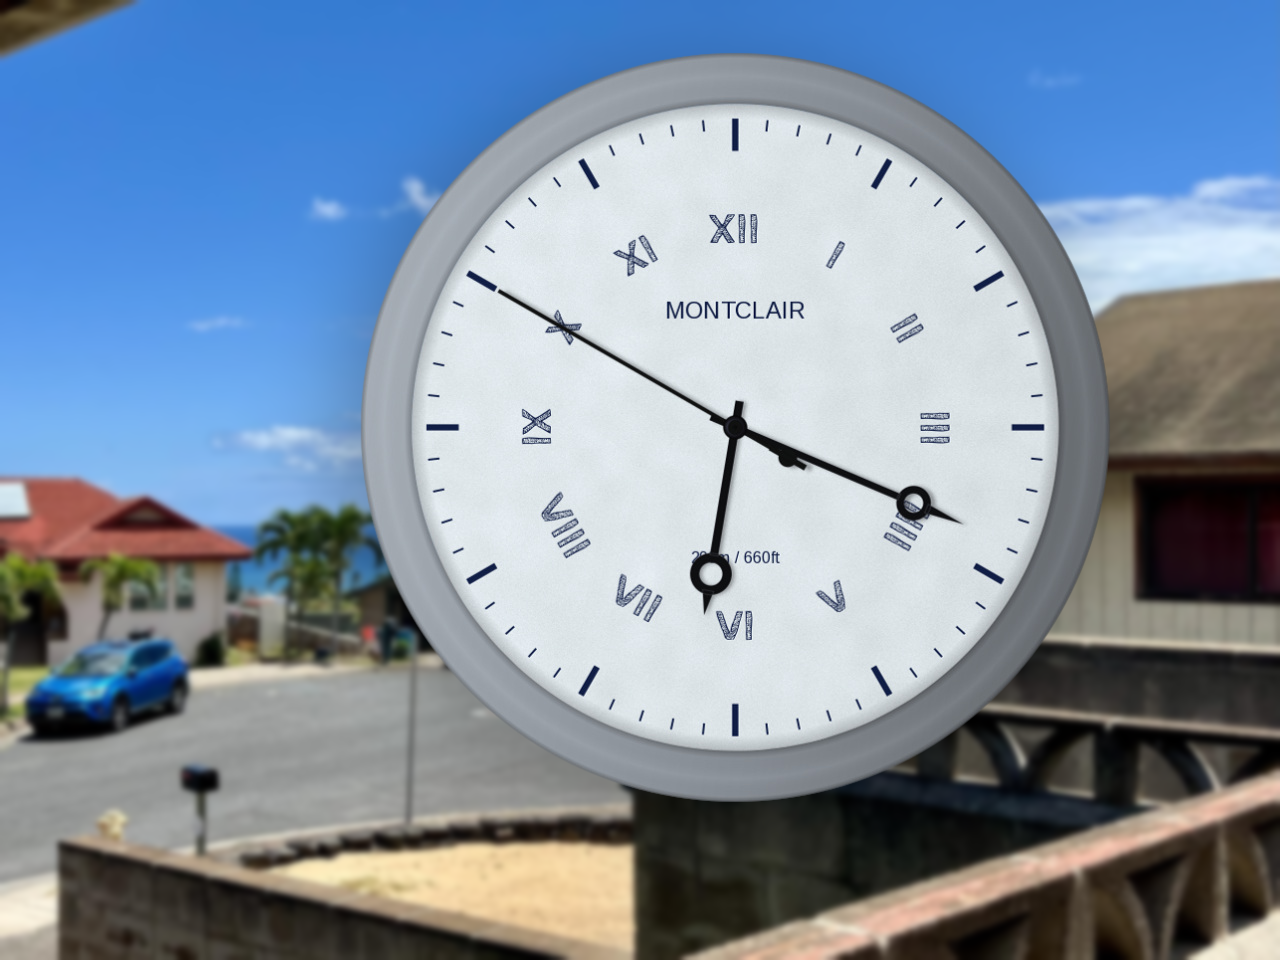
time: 6:18:50
